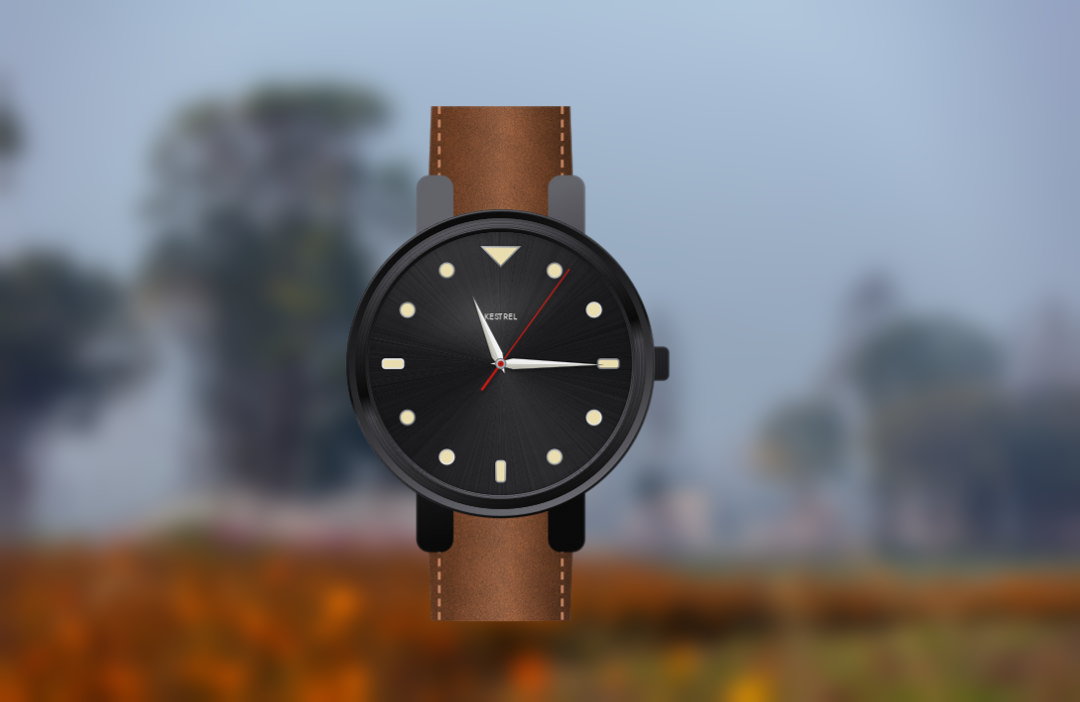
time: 11:15:06
